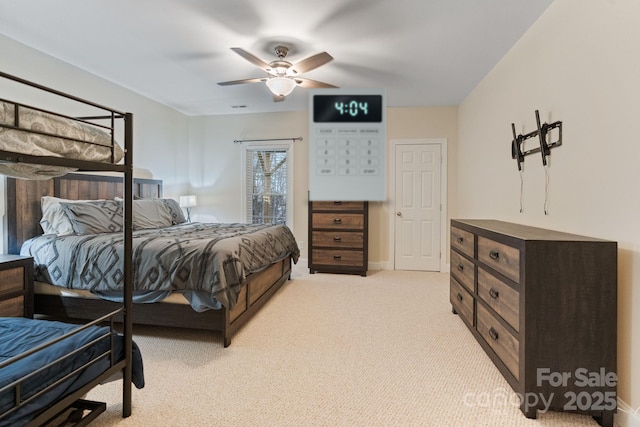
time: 4:04
